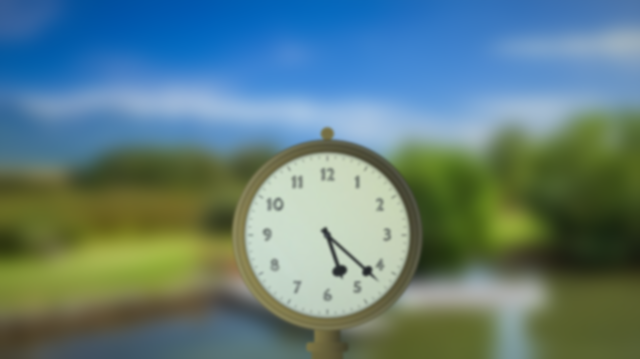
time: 5:22
